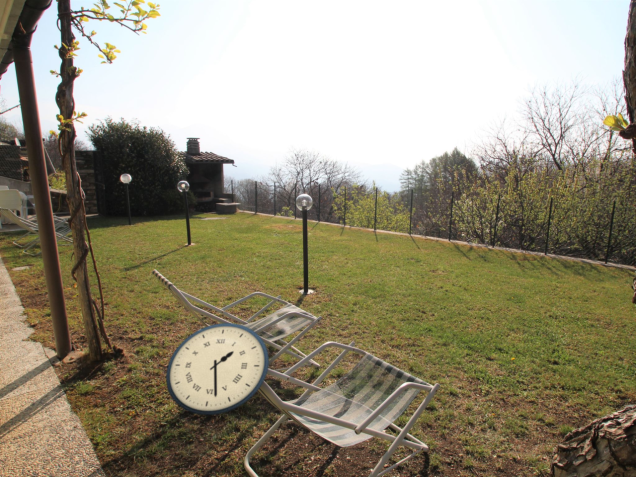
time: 1:28
